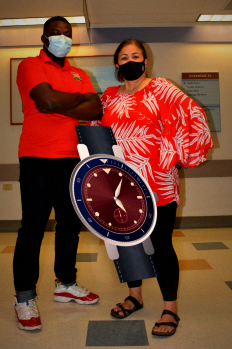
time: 5:06
